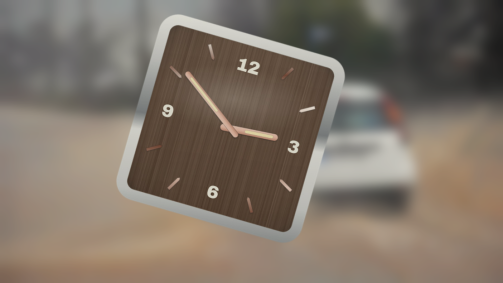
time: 2:51
